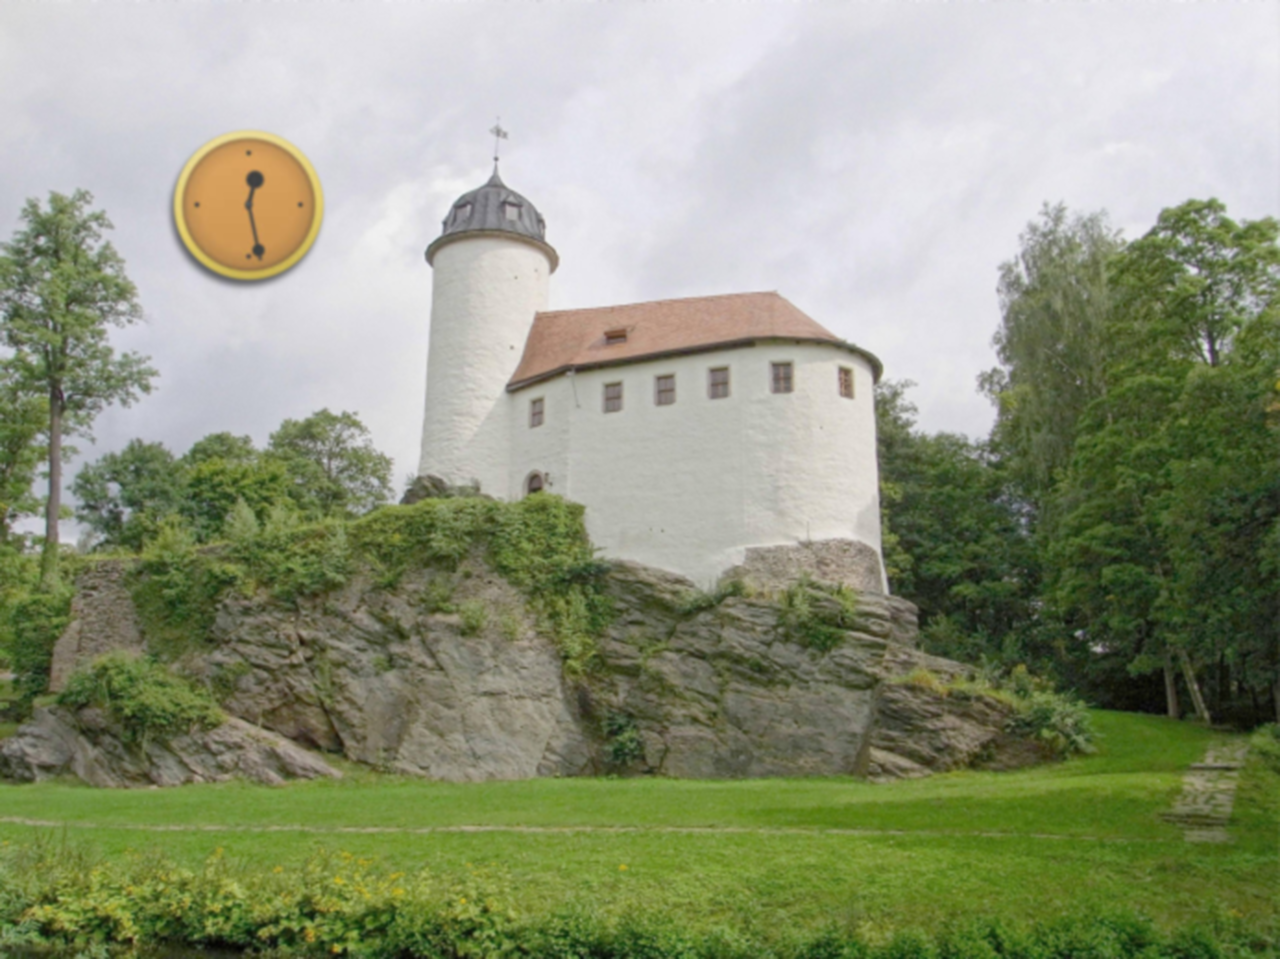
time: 12:28
